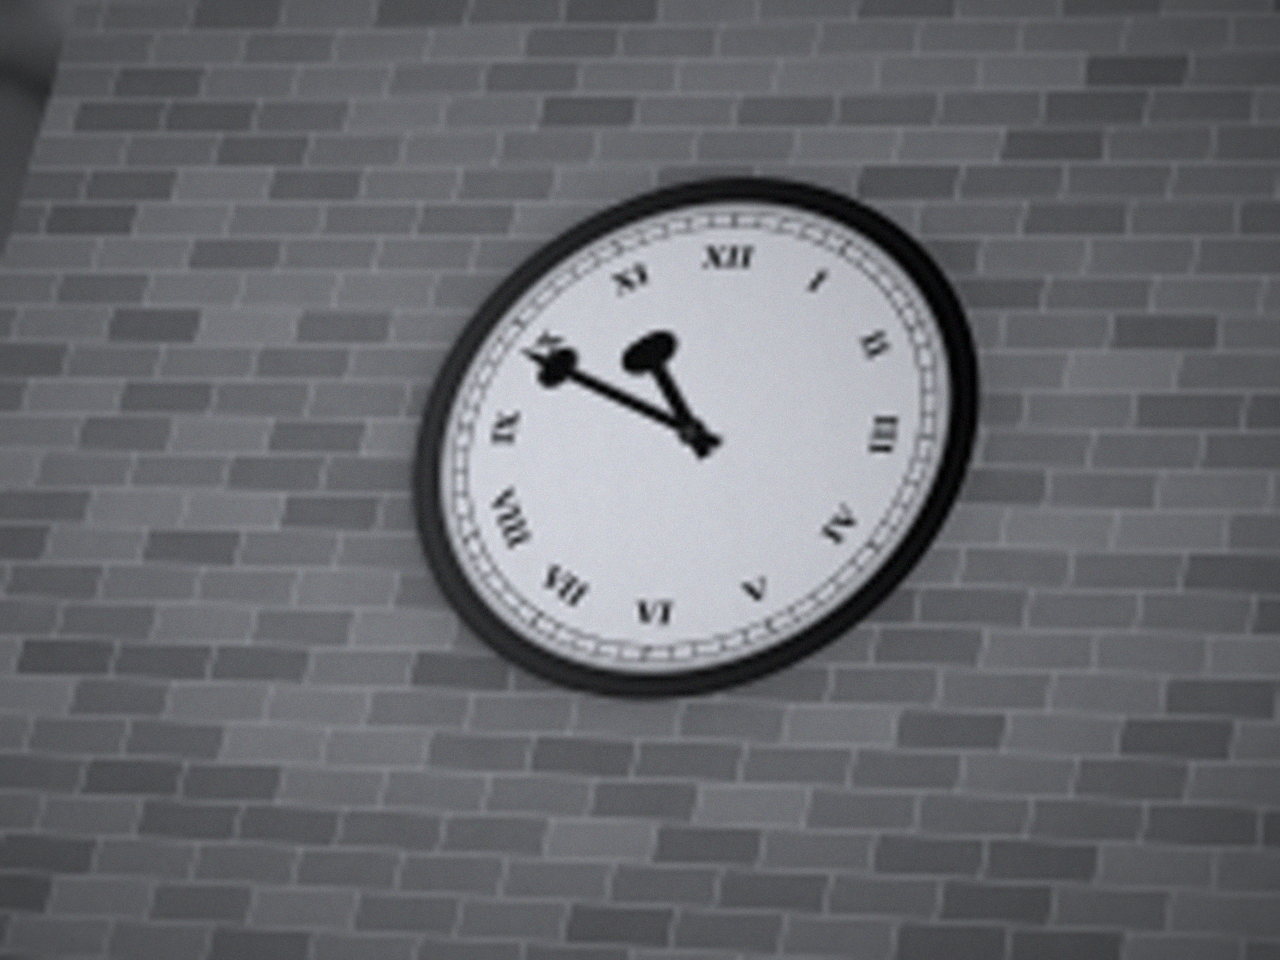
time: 10:49
